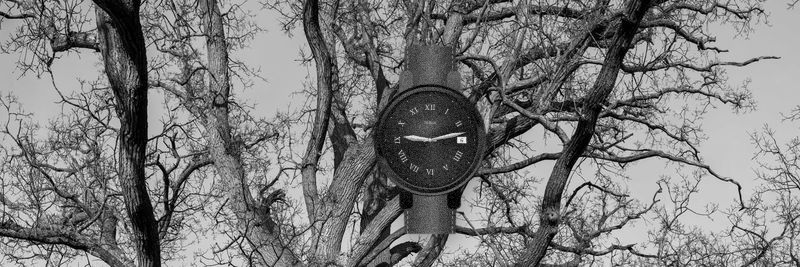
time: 9:13
